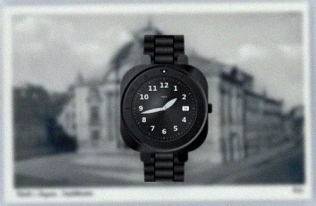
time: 1:43
